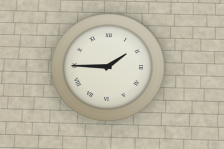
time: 1:45
